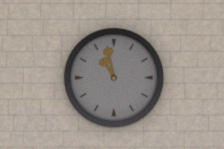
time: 10:58
